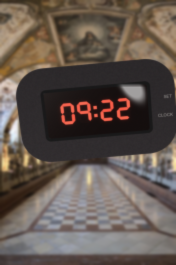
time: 9:22
